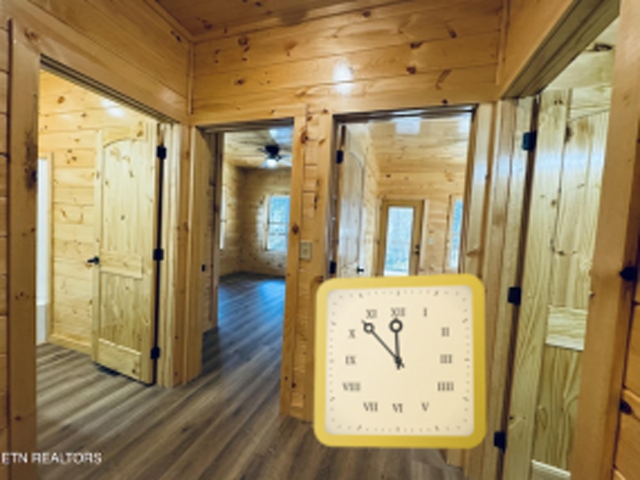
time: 11:53
